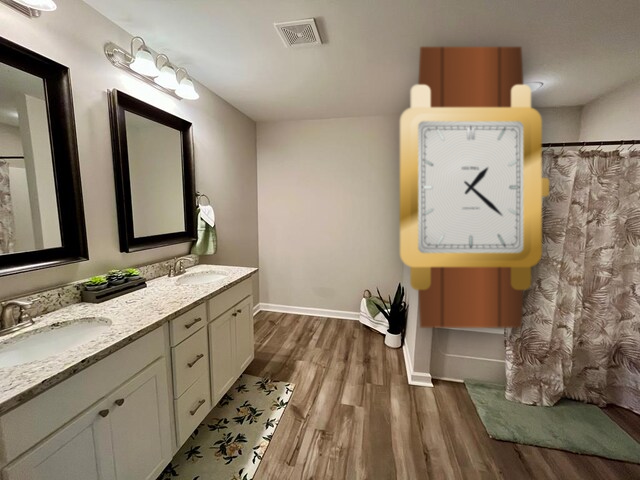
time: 1:22
